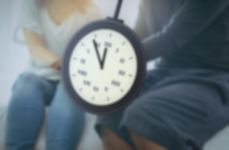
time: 11:54
